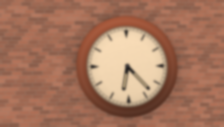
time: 6:23
